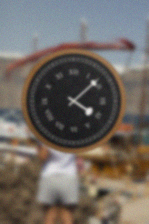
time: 4:08
